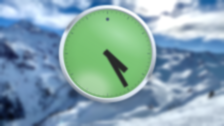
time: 4:25
